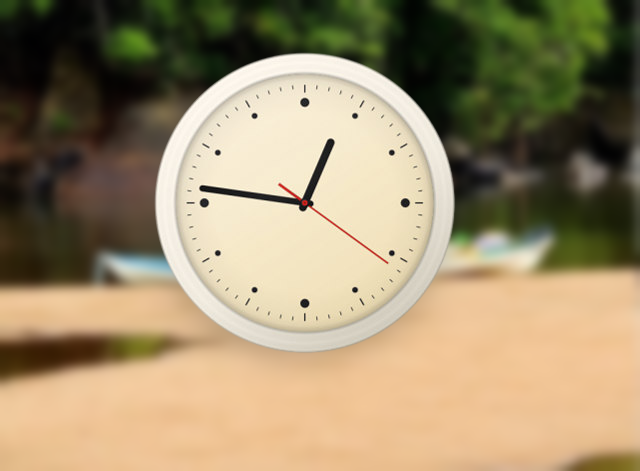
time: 12:46:21
